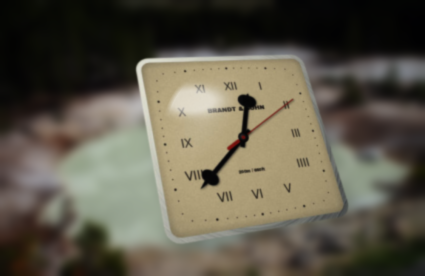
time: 12:38:10
